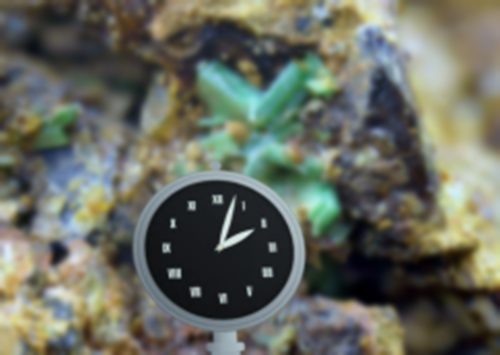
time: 2:03
